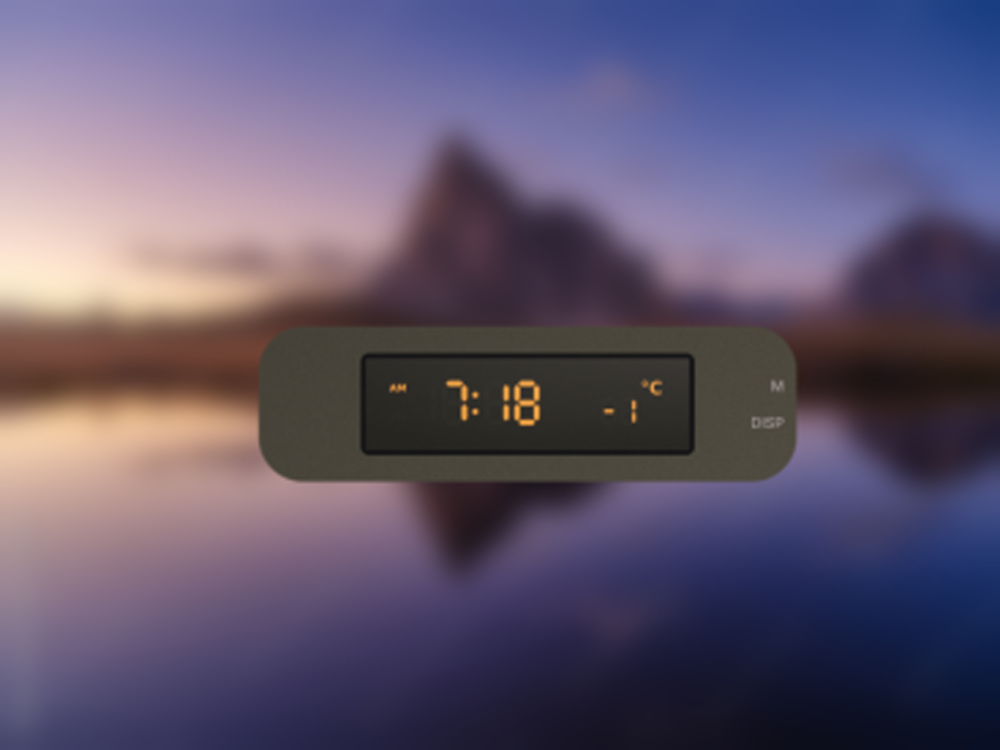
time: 7:18
